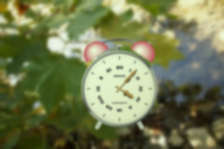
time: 4:07
